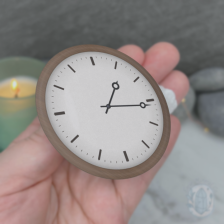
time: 1:16
